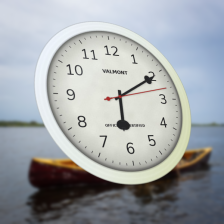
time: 6:10:13
